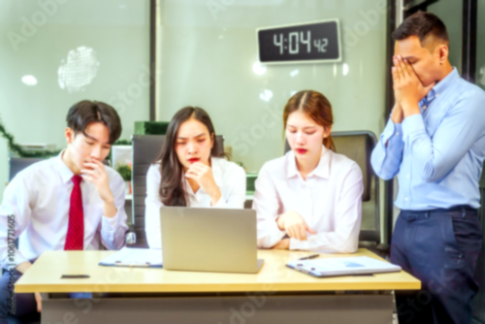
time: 4:04
